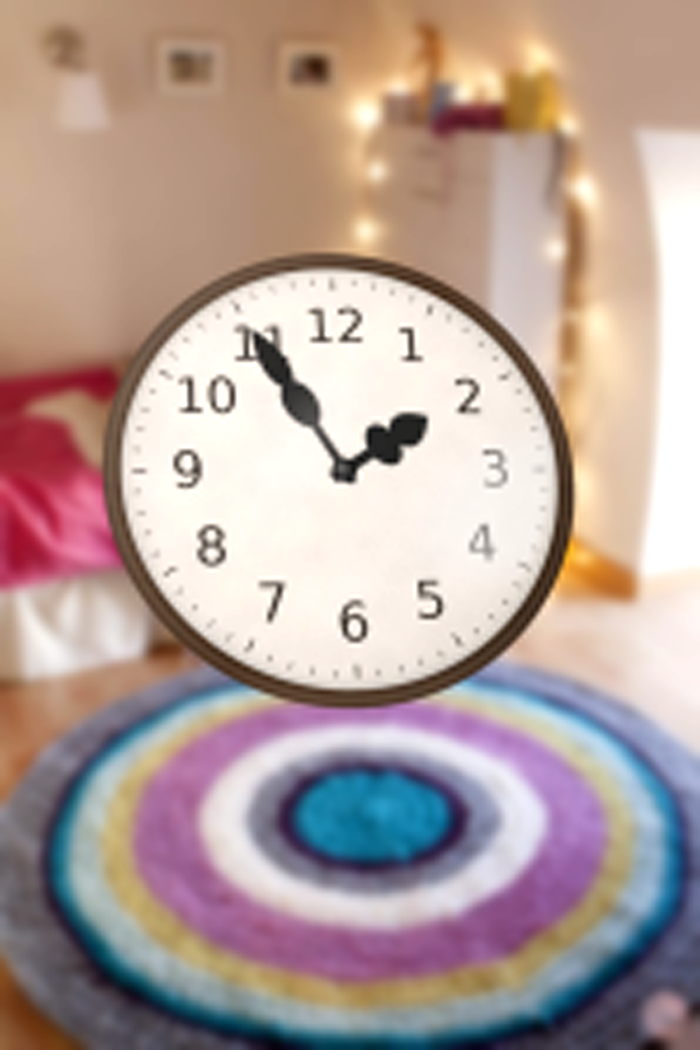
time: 1:55
